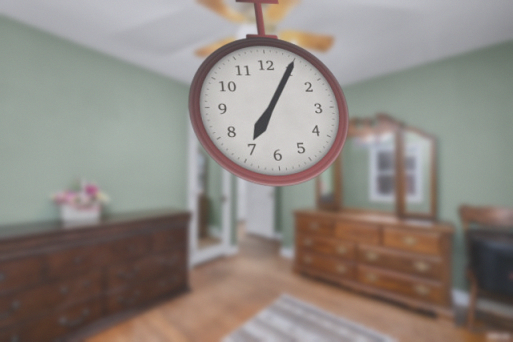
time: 7:05
